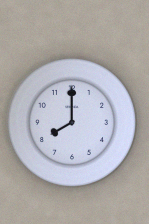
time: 8:00
